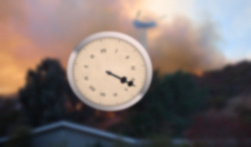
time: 4:22
